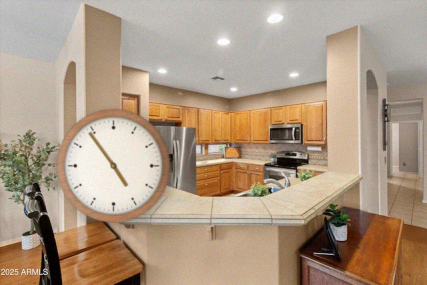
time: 4:54
